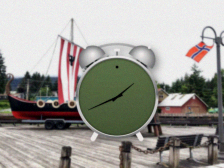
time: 1:41
